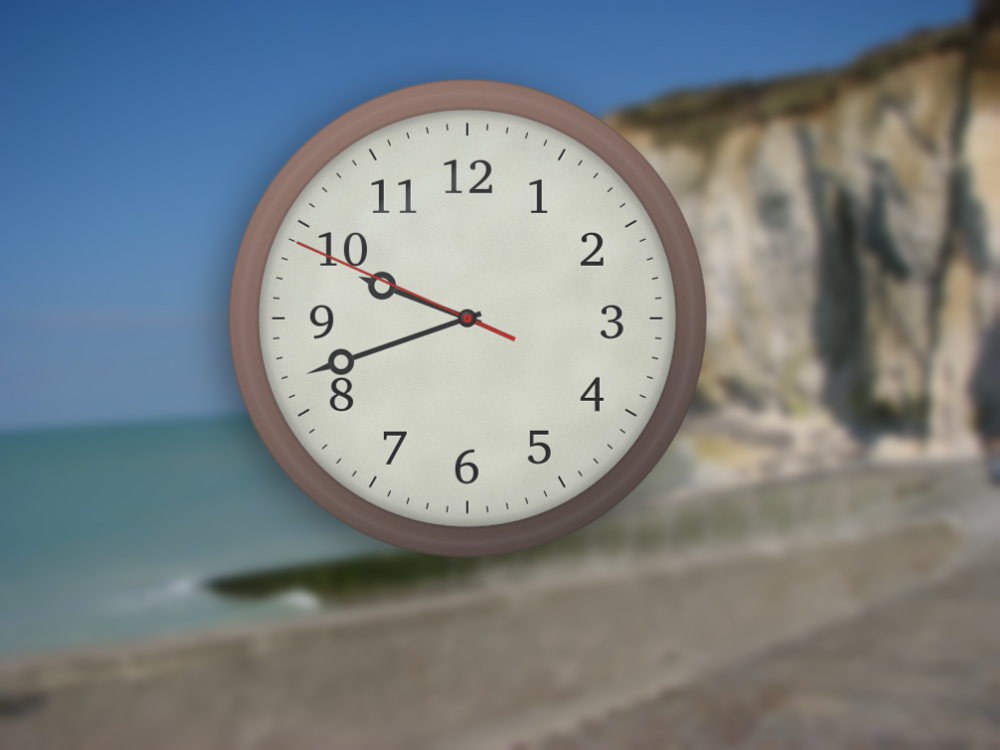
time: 9:41:49
